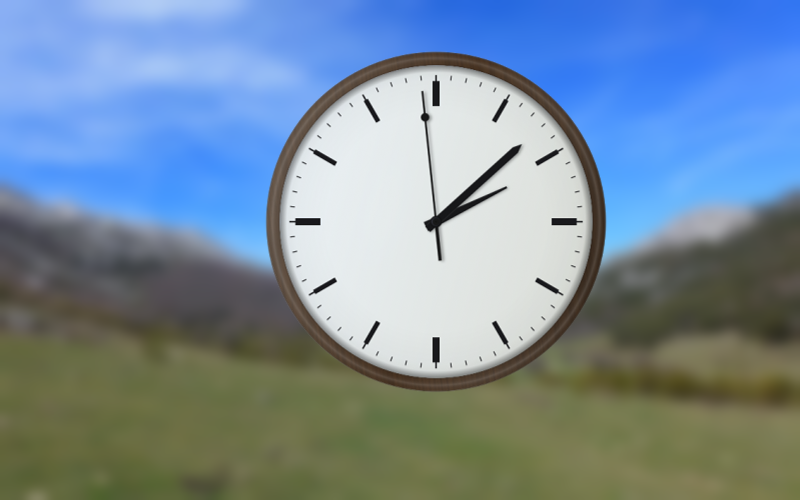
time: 2:07:59
